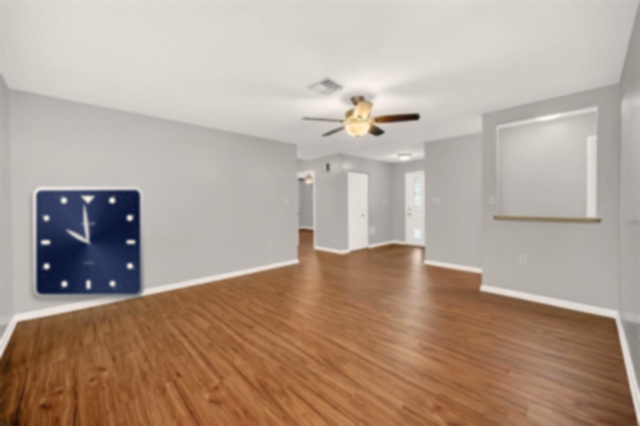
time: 9:59
